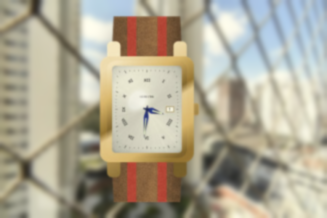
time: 3:31
